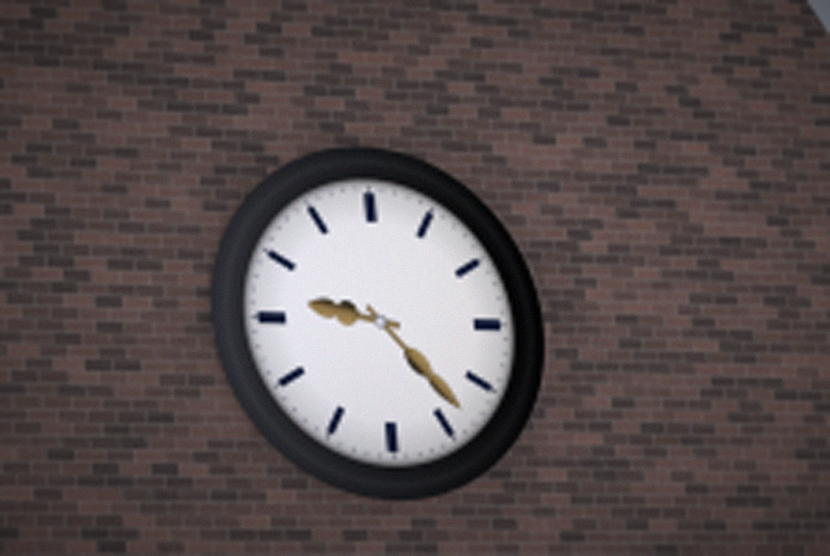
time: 9:23
